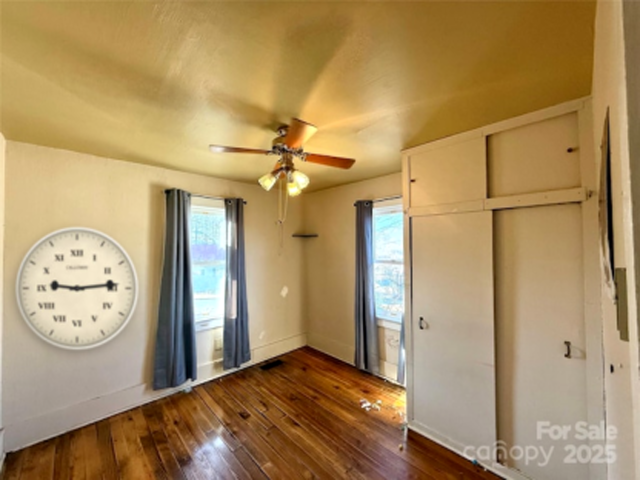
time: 9:14
